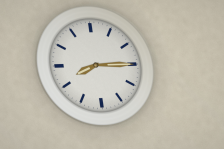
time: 8:15
